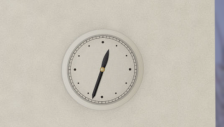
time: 12:33
